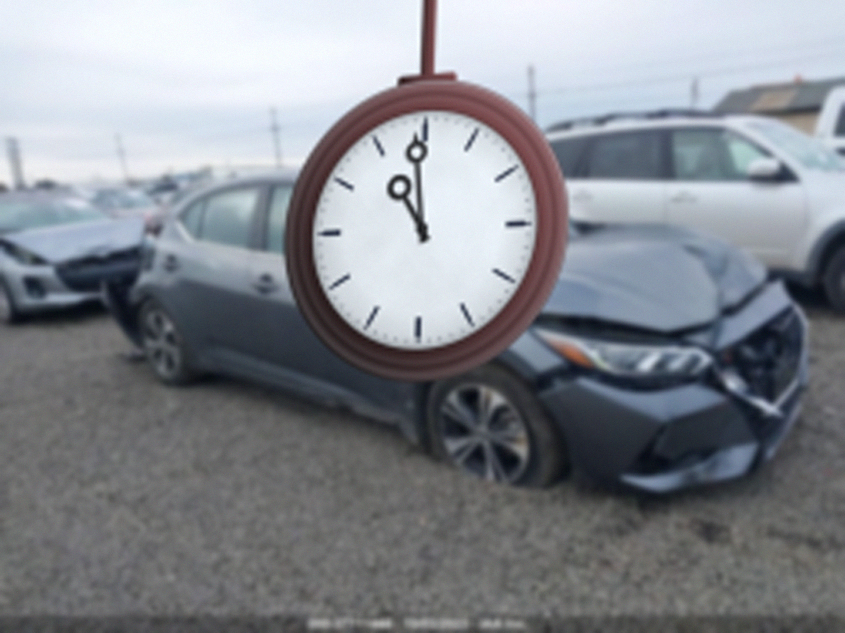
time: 10:59
